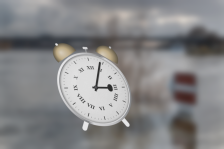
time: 3:04
